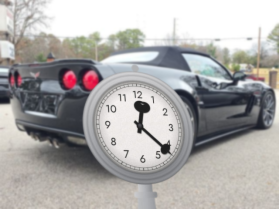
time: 12:22
